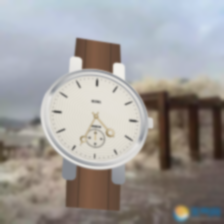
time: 4:34
